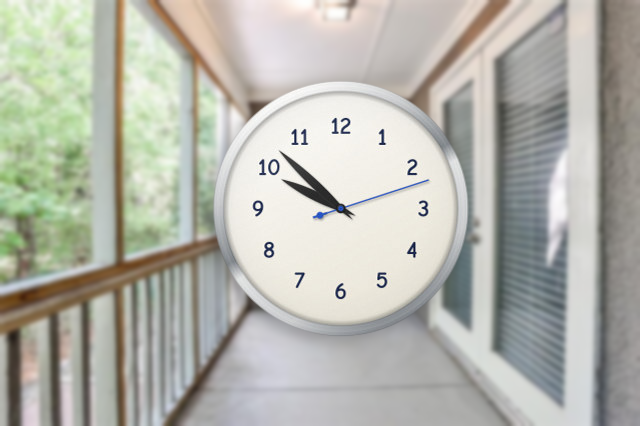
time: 9:52:12
